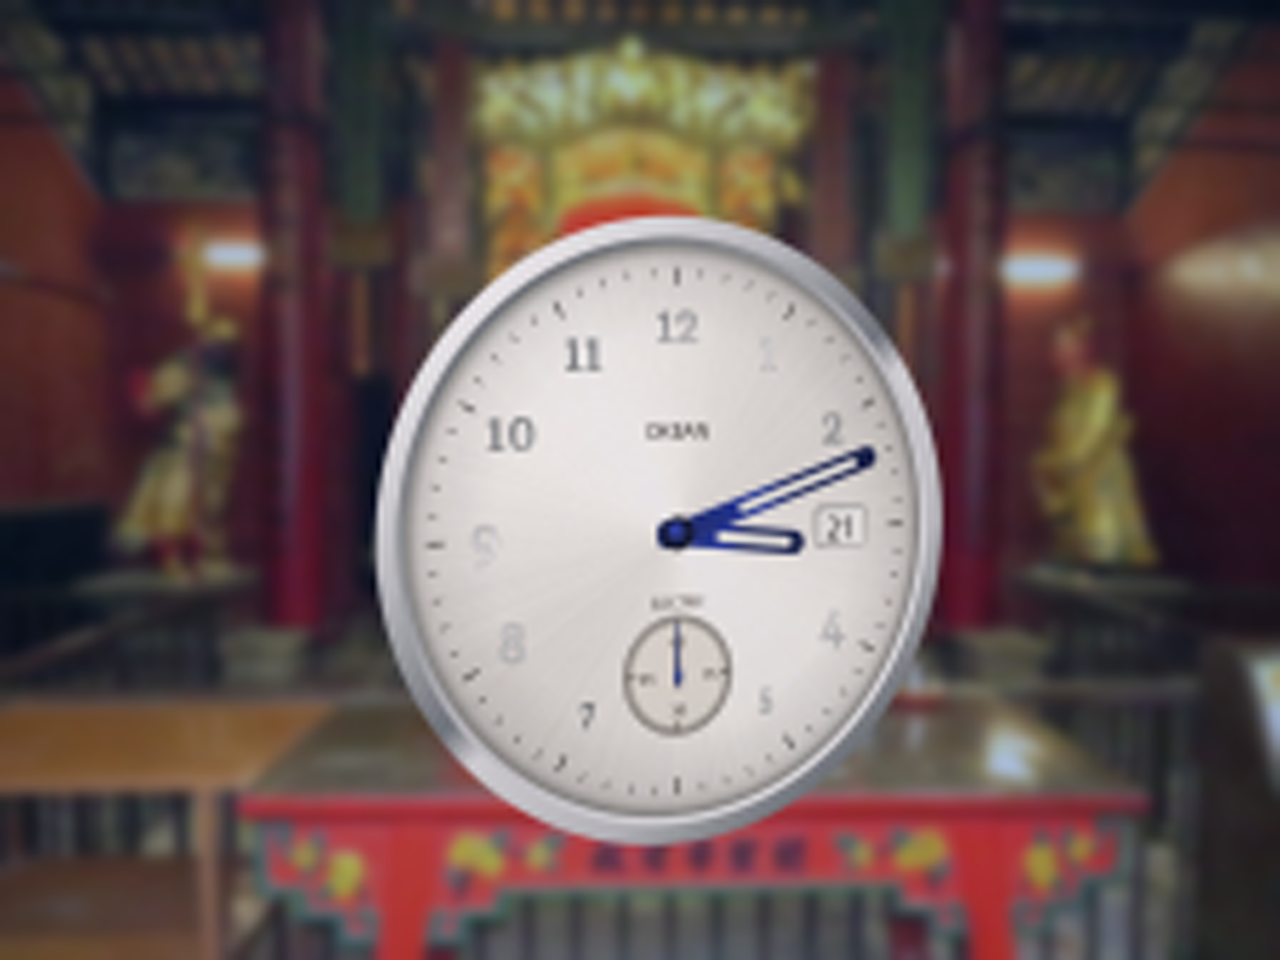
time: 3:12
